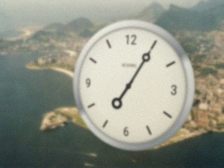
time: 7:05
